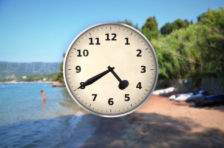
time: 4:40
